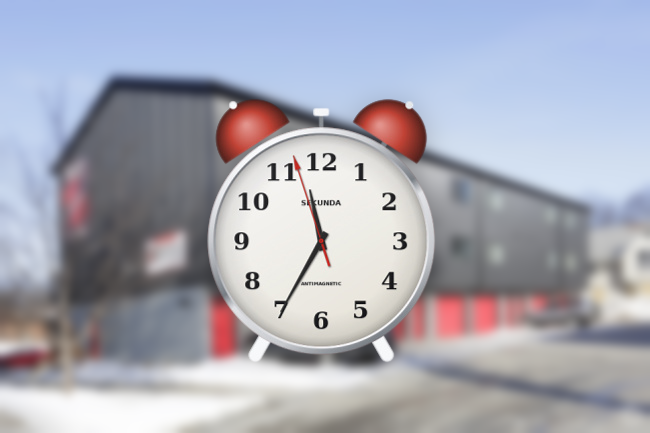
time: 11:34:57
